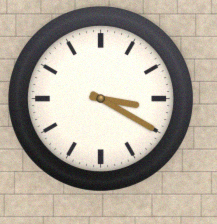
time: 3:20
